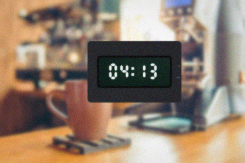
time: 4:13
